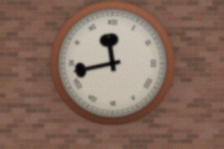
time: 11:43
